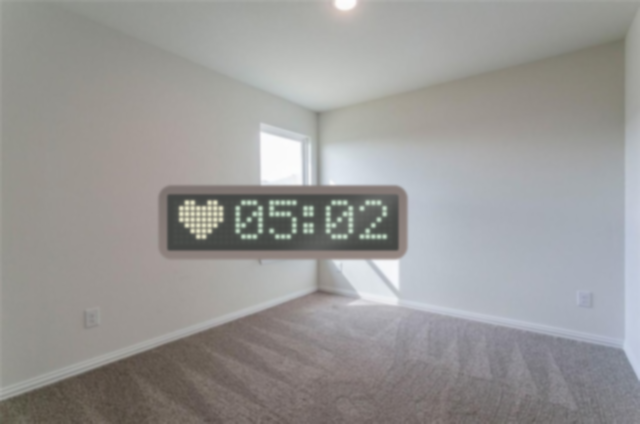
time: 5:02
